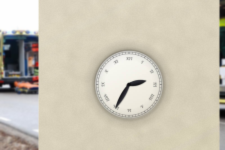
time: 2:35
